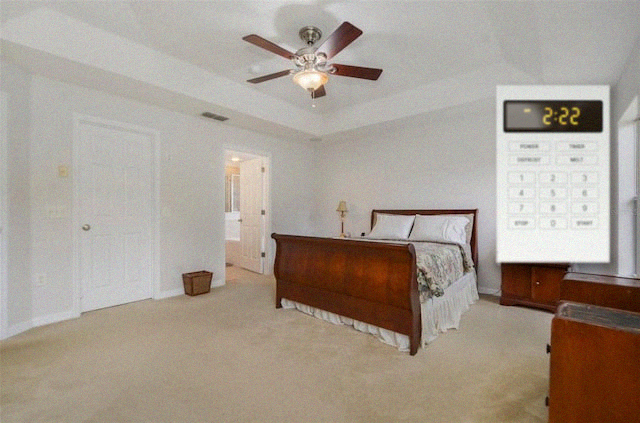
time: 2:22
